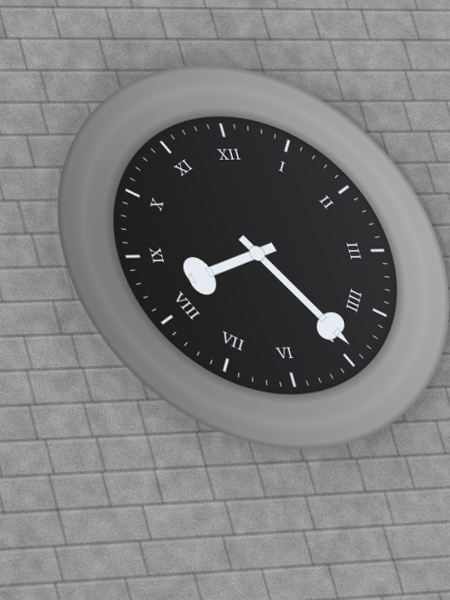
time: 8:24
